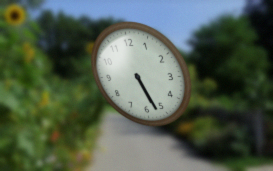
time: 5:27
